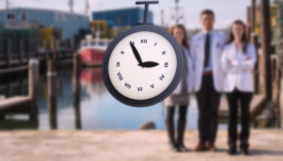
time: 2:55
